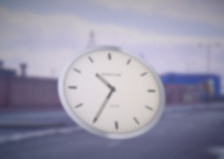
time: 10:35
